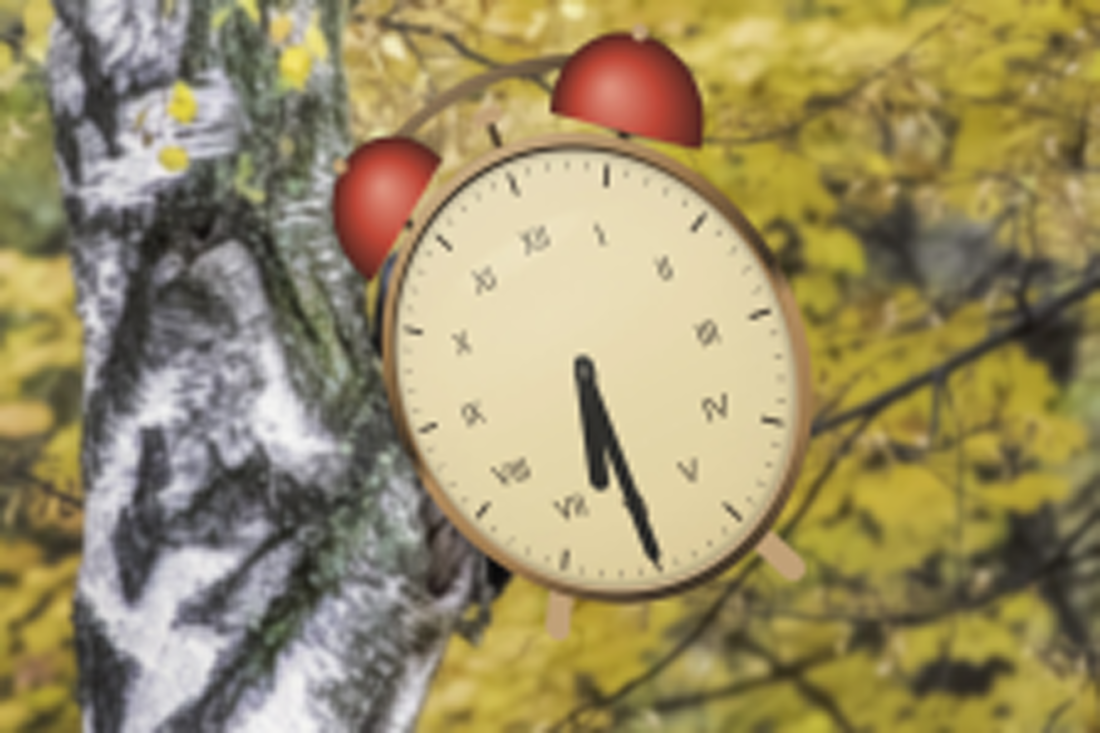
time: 6:30
